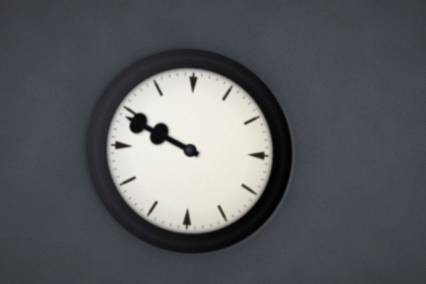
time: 9:49
